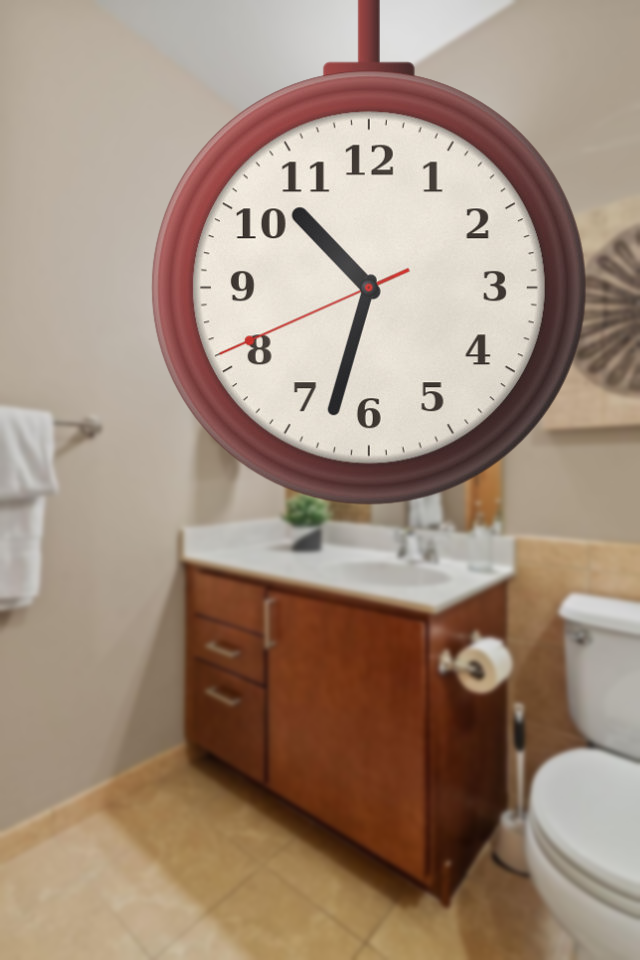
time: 10:32:41
